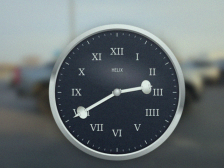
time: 2:40
